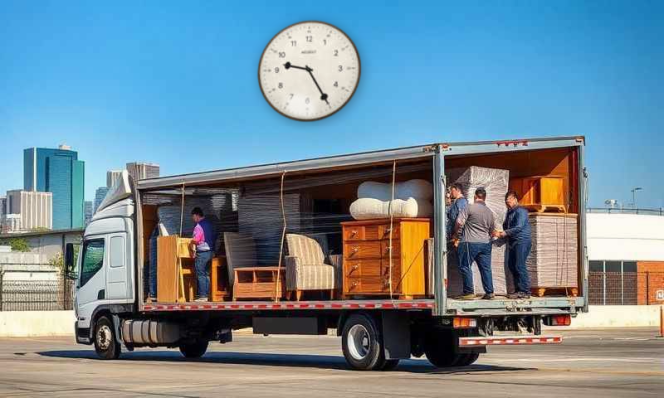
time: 9:25
